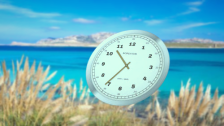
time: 10:36
